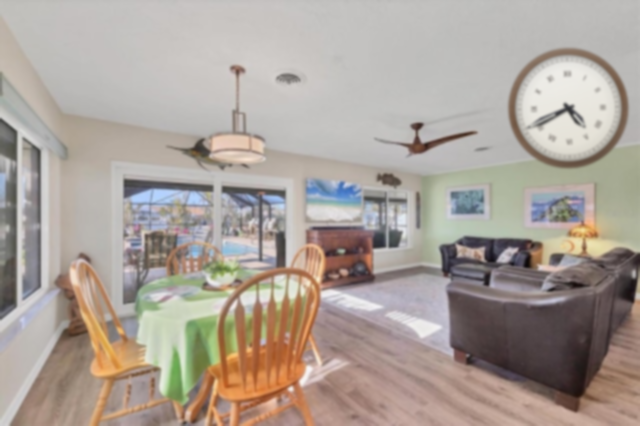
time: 4:41
